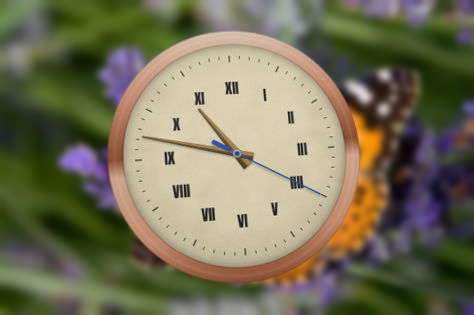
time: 10:47:20
